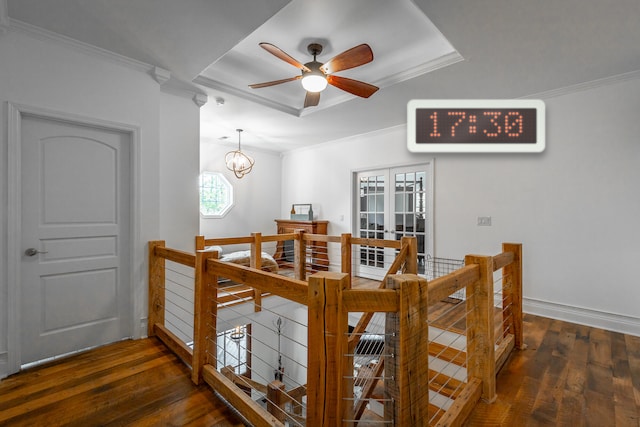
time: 17:30
